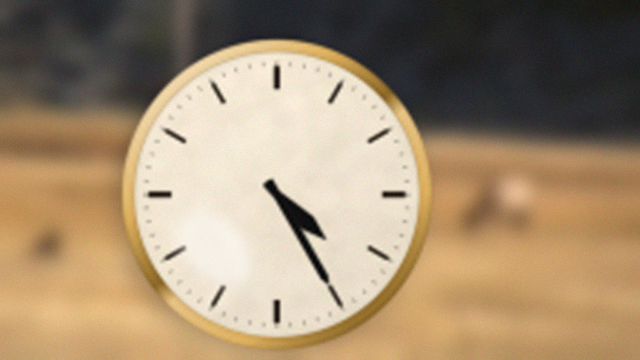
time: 4:25
